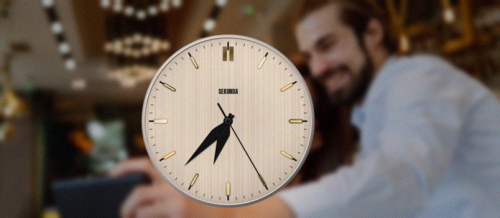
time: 6:37:25
